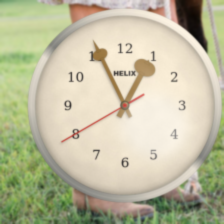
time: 12:55:40
